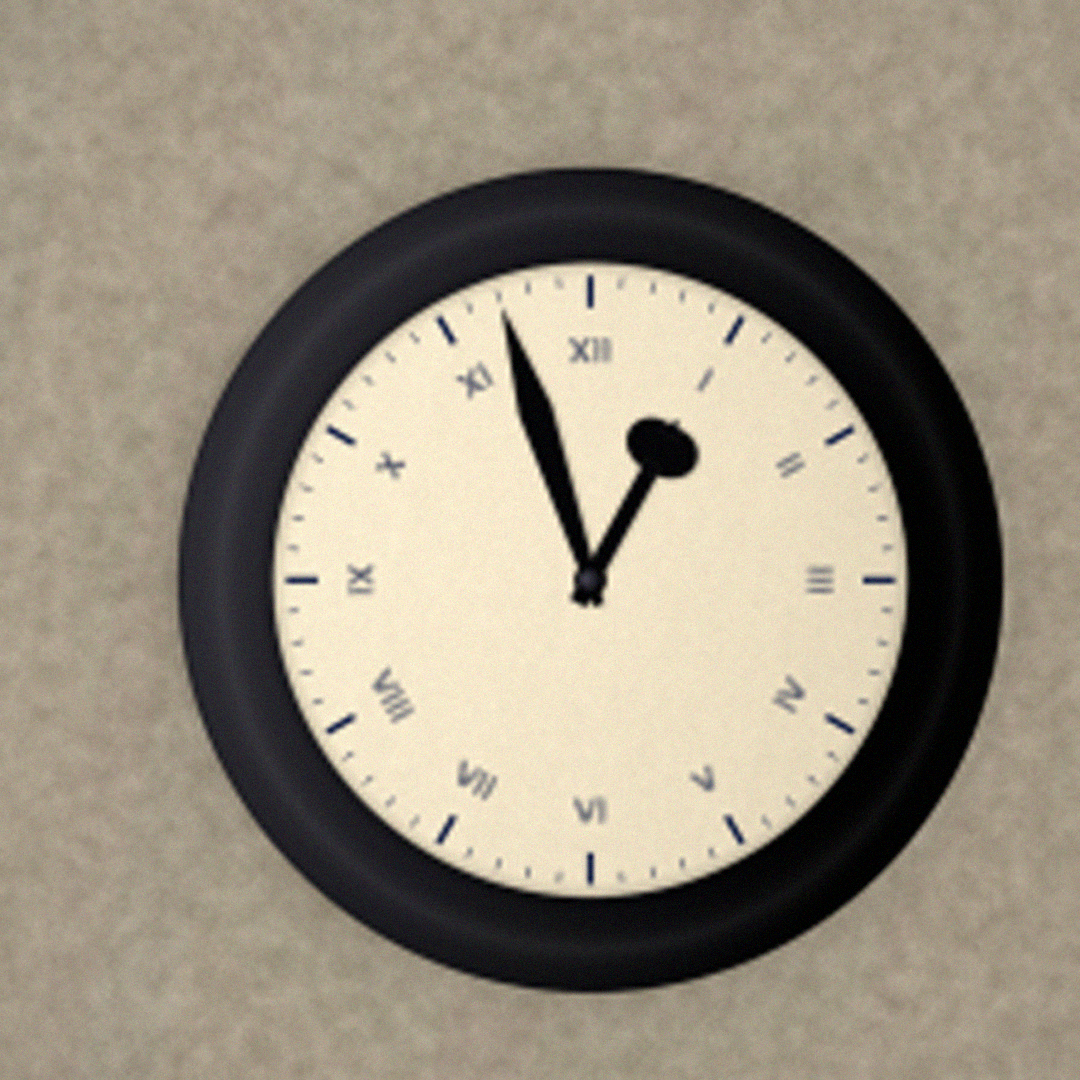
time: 12:57
